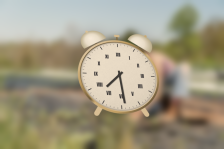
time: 7:29
